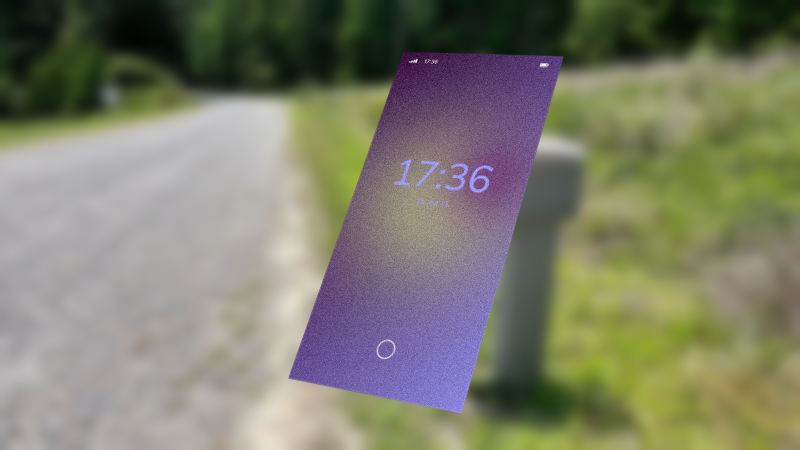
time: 17:36
